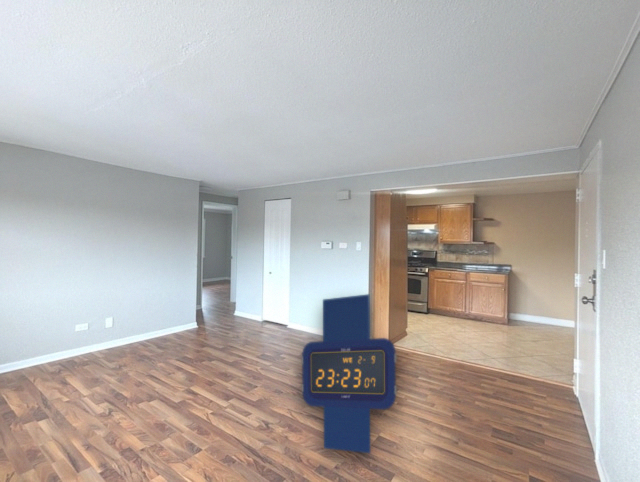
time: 23:23
